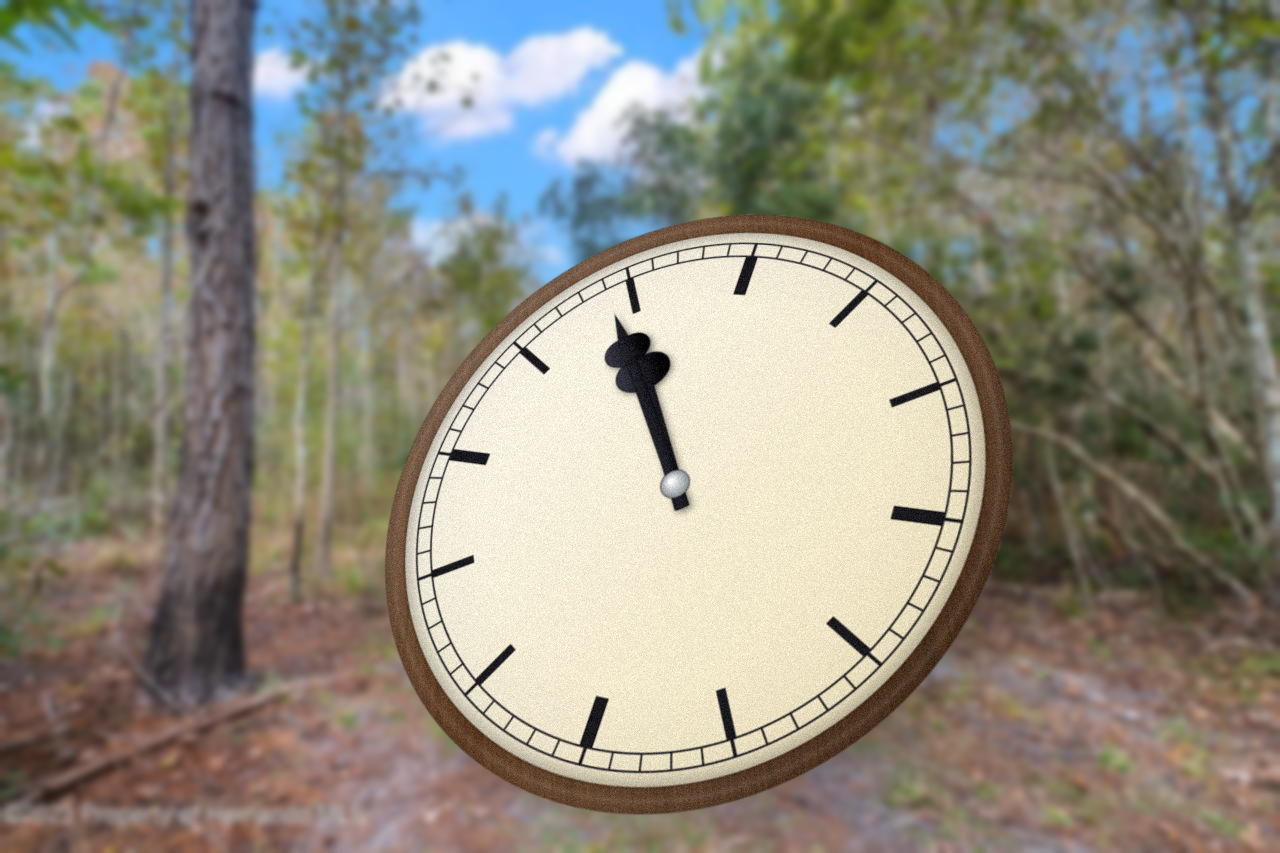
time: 10:54
